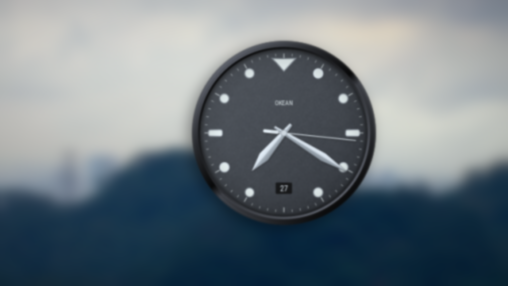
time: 7:20:16
